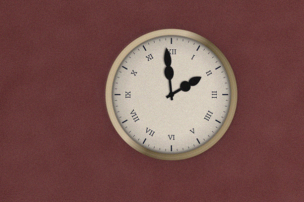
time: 1:59
